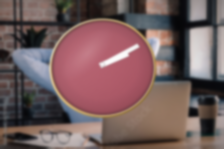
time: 2:10
